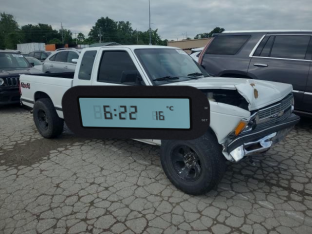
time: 6:22
